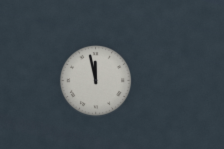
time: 11:58
